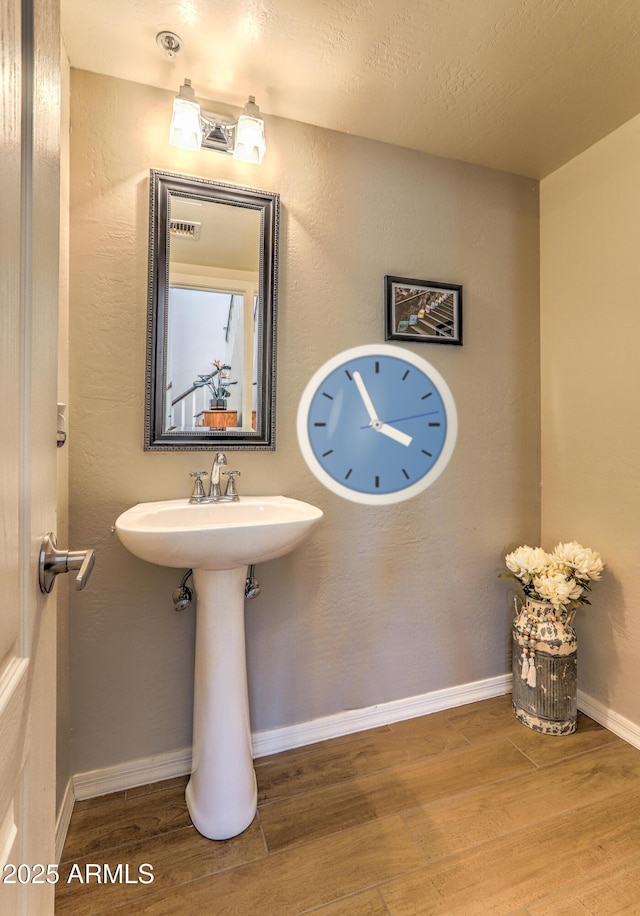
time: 3:56:13
